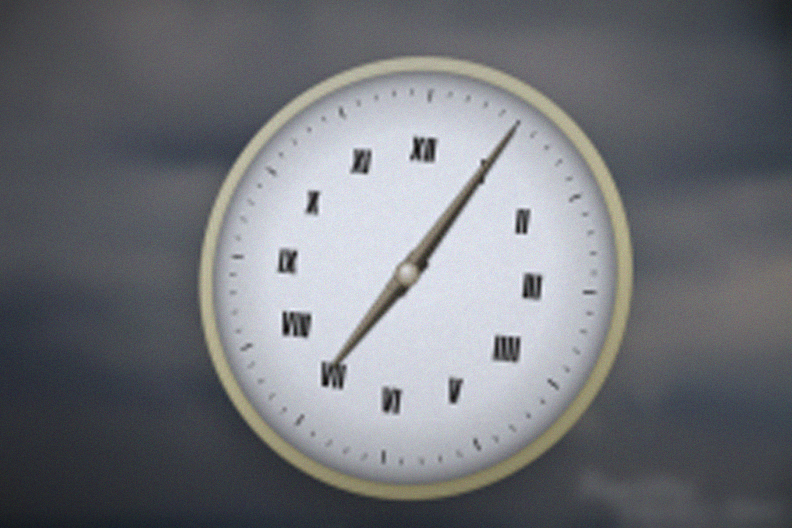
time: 7:05
